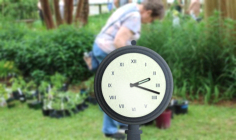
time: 2:18
